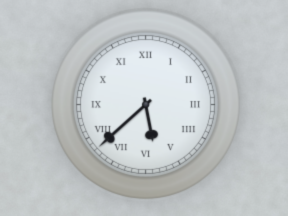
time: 5:38
